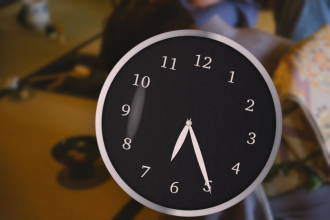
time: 6:25
